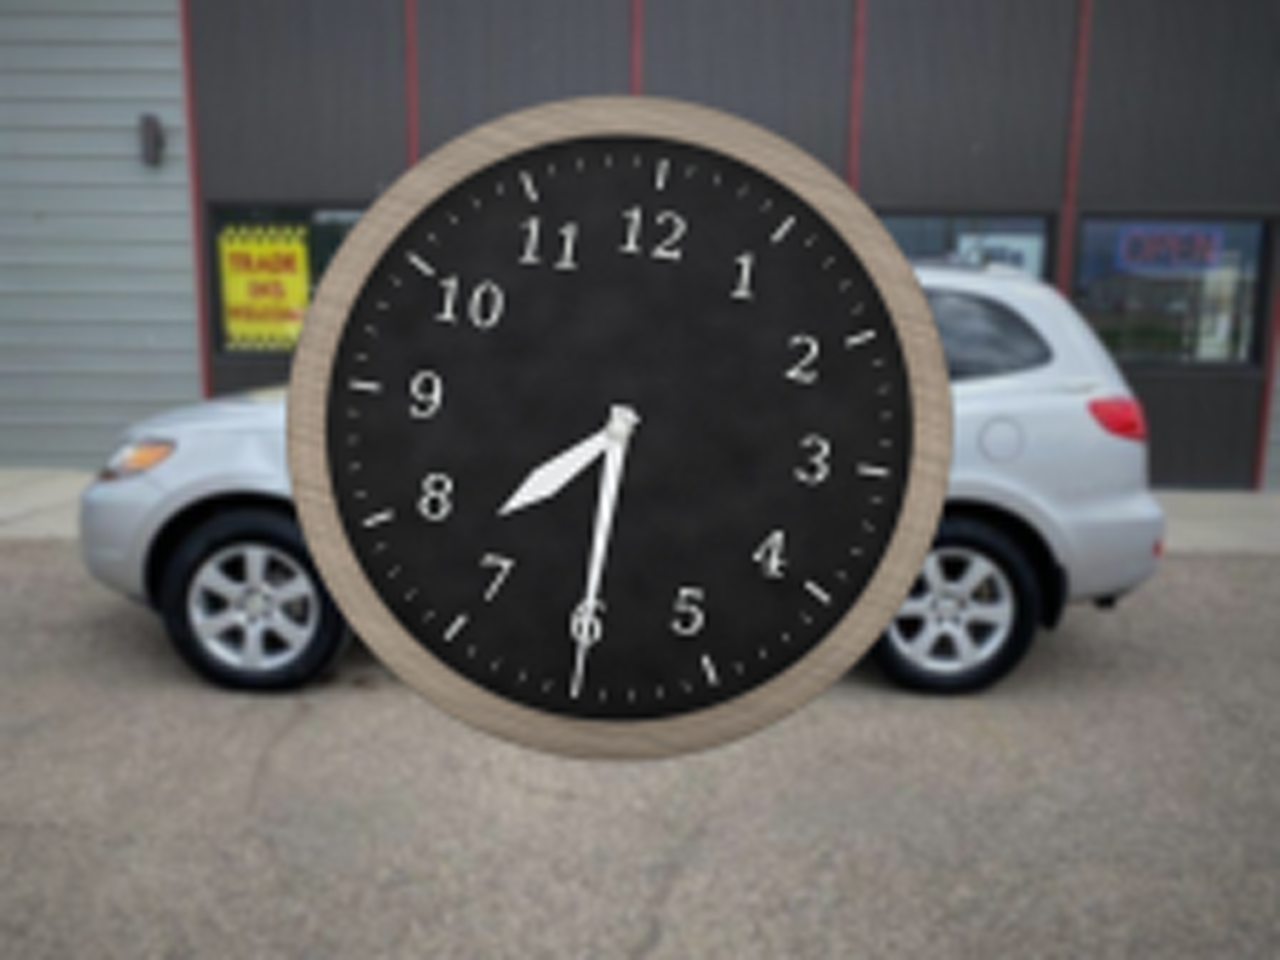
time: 7:30
